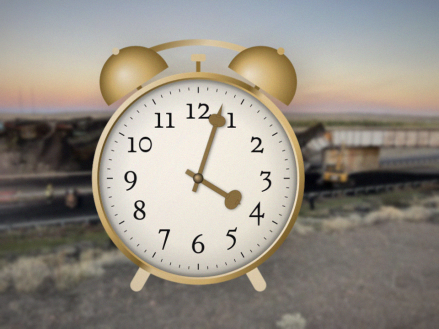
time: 4:03
